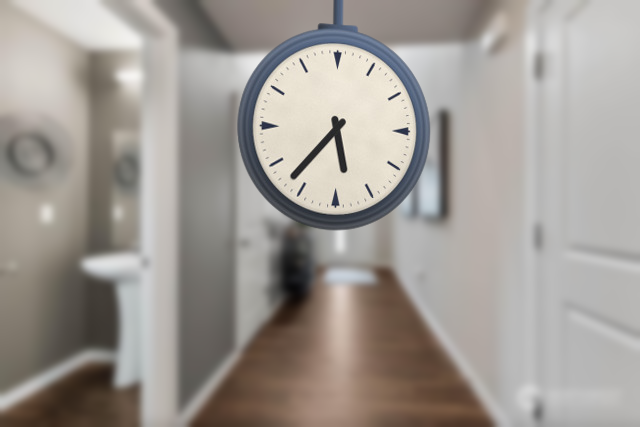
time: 5:37
